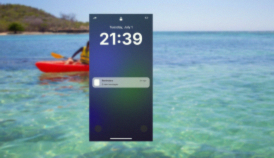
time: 21:39
